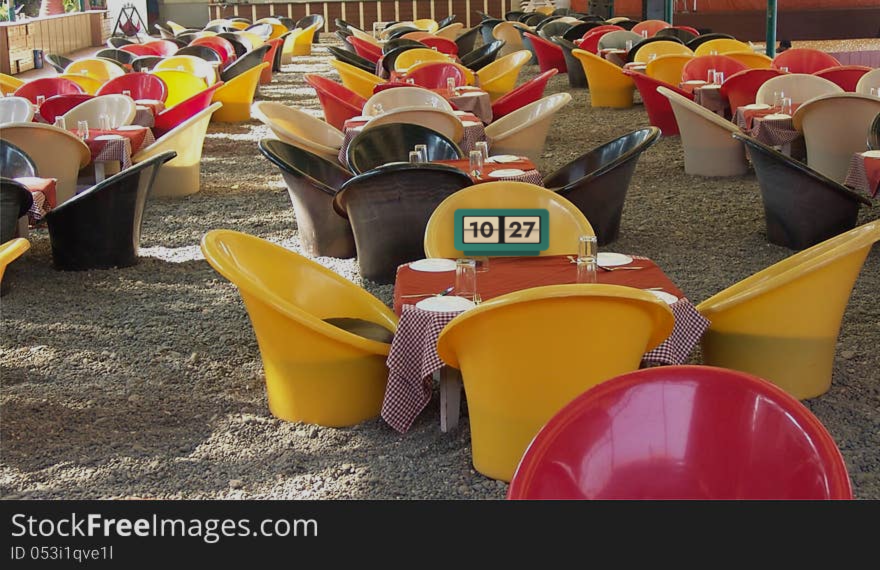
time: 10:27
